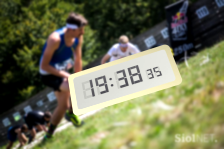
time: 19:38:35
